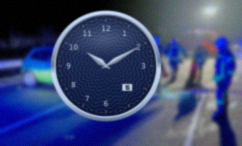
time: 10:10
